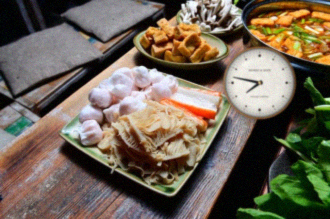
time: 7:47
